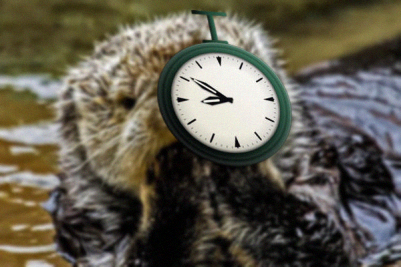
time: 8:51
